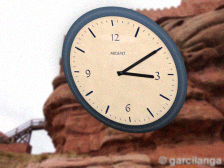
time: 3:10
